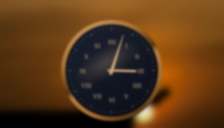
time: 3:03
